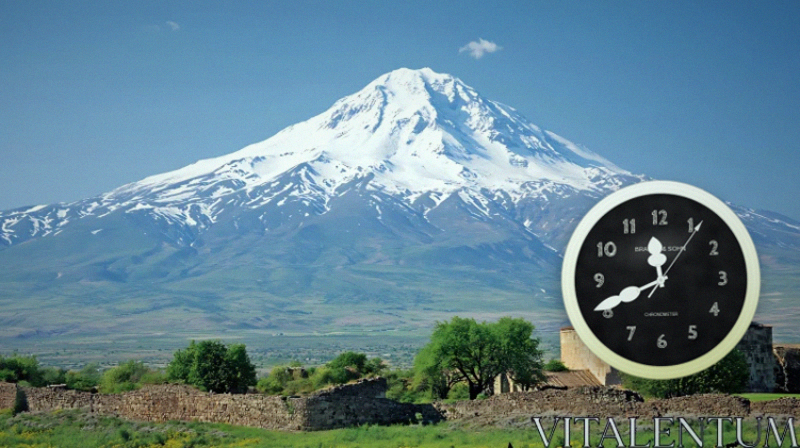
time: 11:41:06
